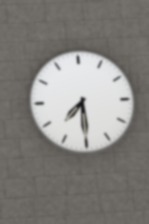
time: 7:30
